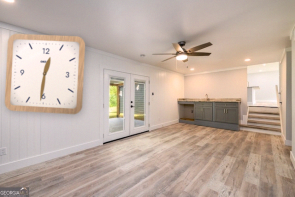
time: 12:31
